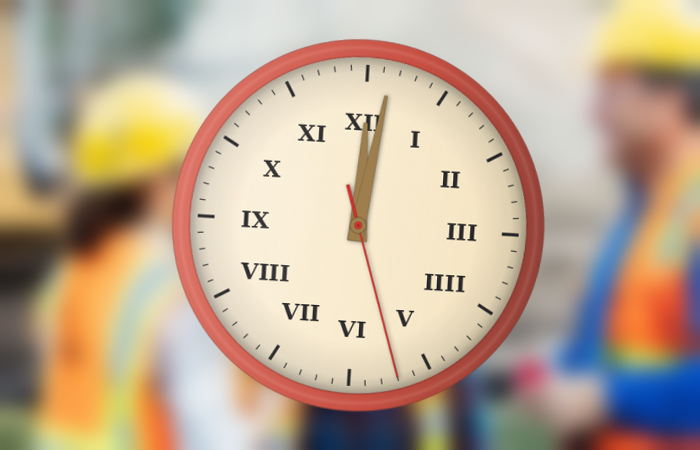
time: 12:01:27
